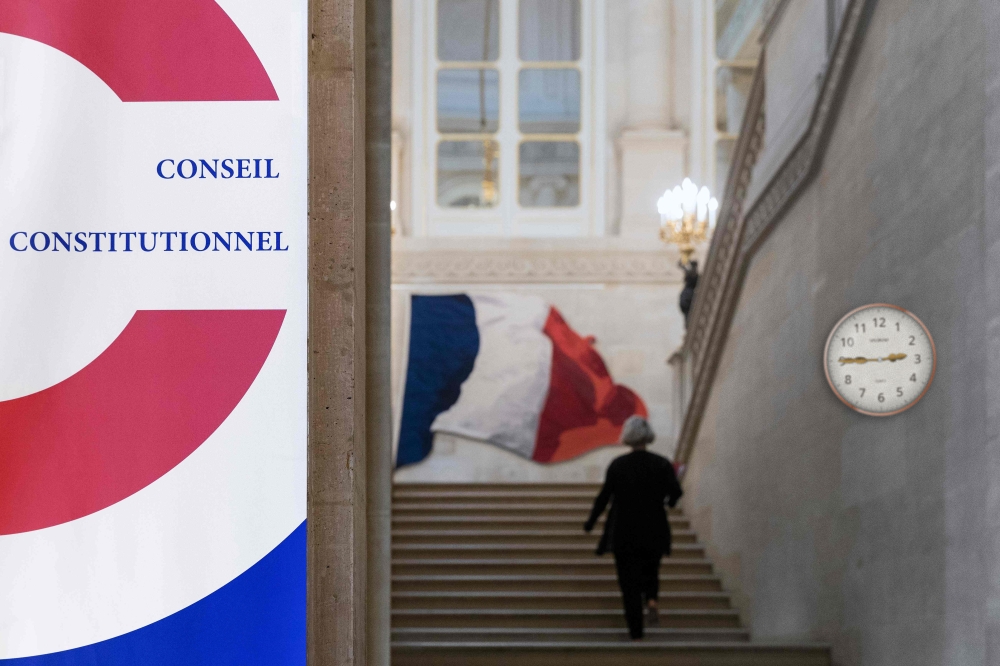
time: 2:45
